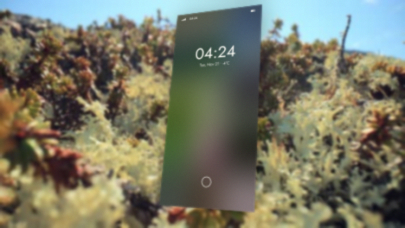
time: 4:24
